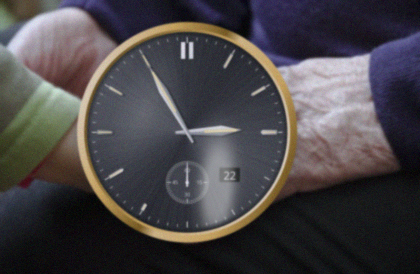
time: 2:55
